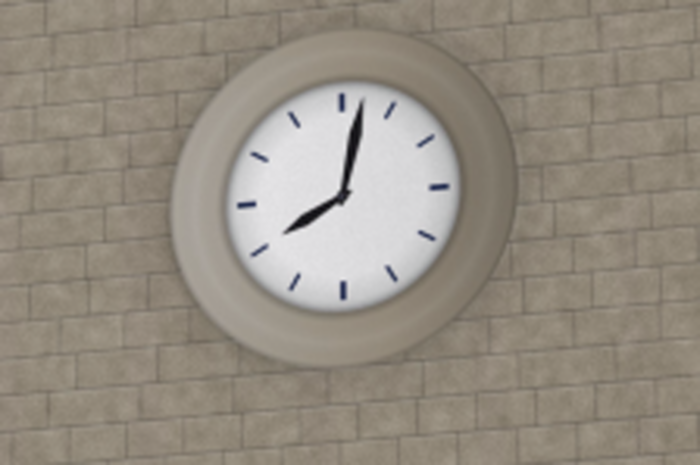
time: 8:02
